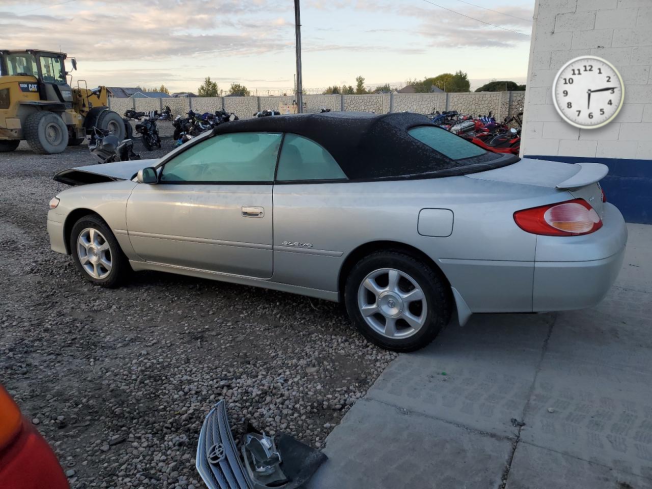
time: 6:14
